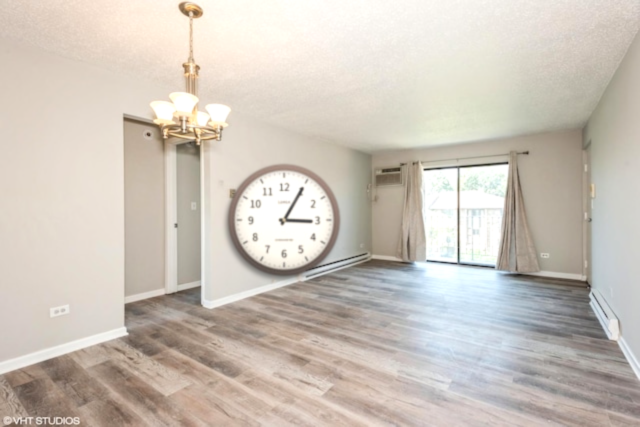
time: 3:05
